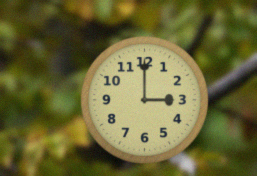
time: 3:00
